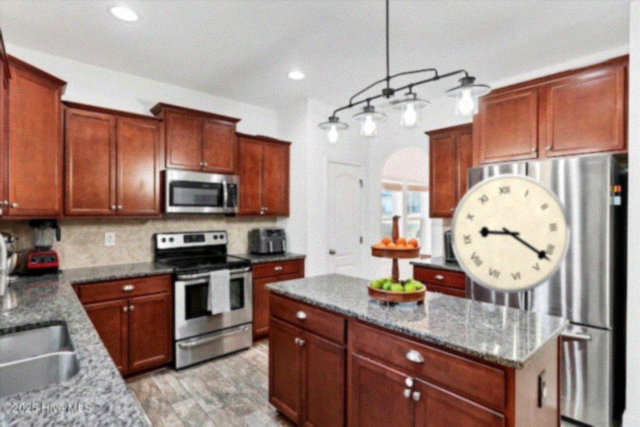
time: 9:22
